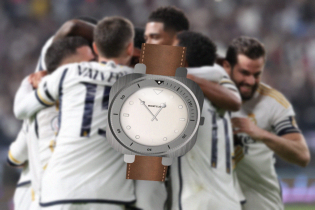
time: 12:53
